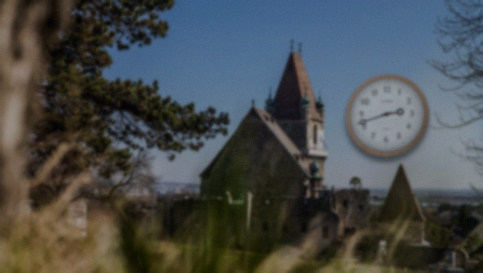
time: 2:42
